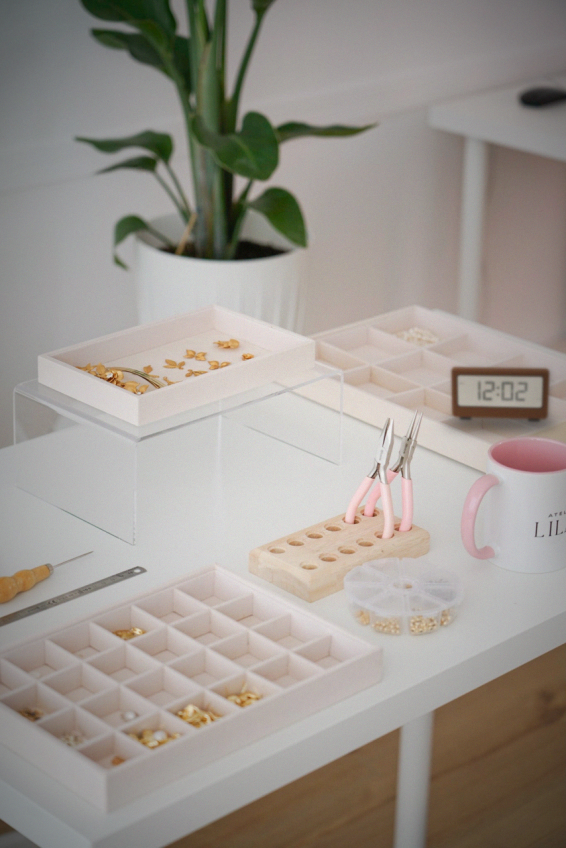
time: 12:02
